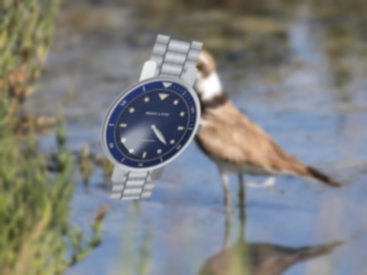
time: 4:22
